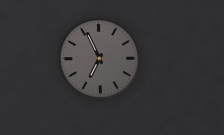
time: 6:56
